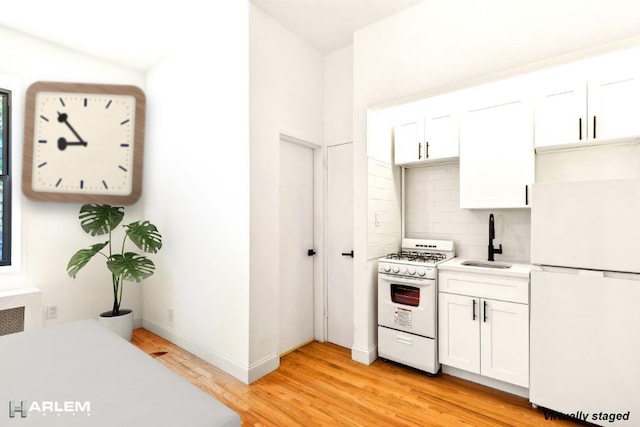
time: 8:53
